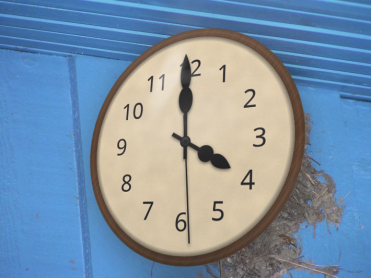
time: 3:59:29
